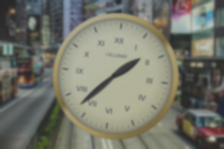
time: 1:37
